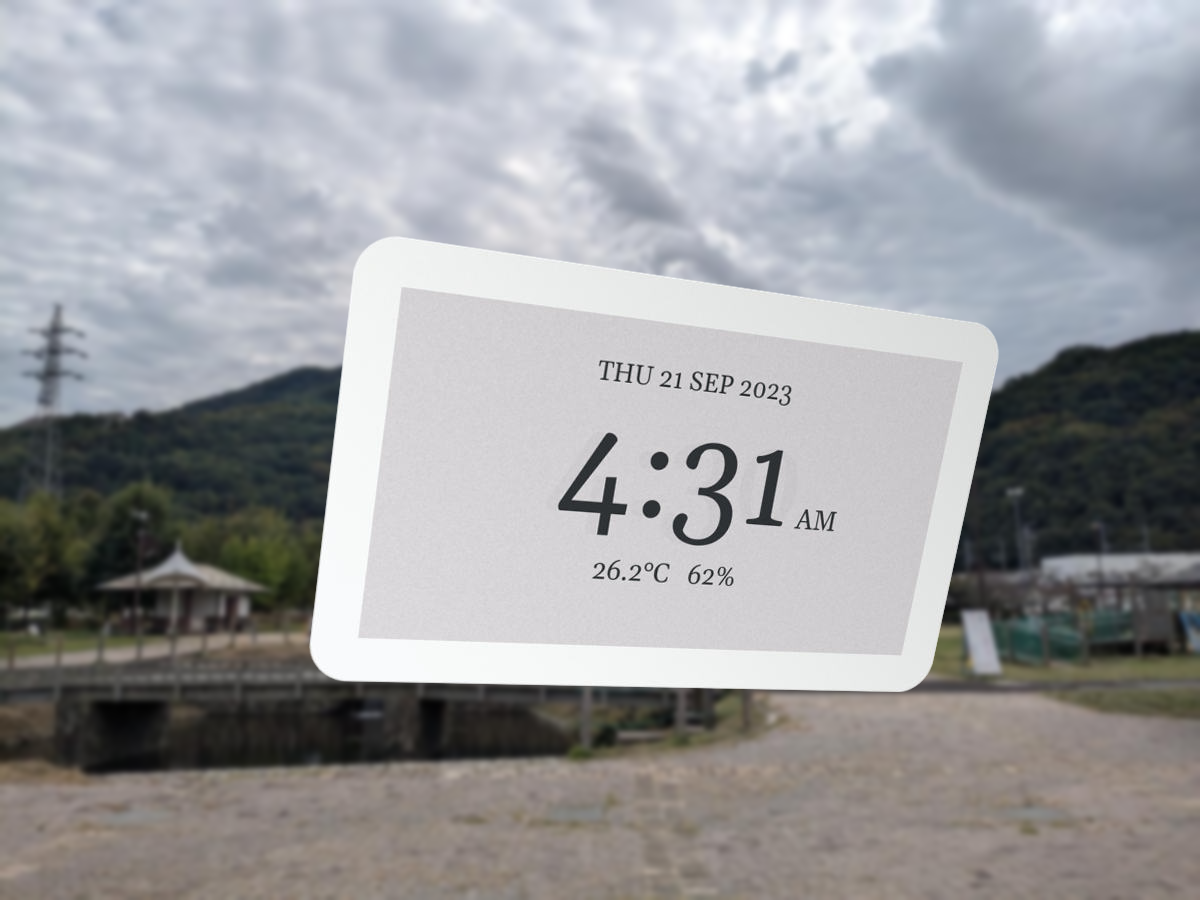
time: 4:31
